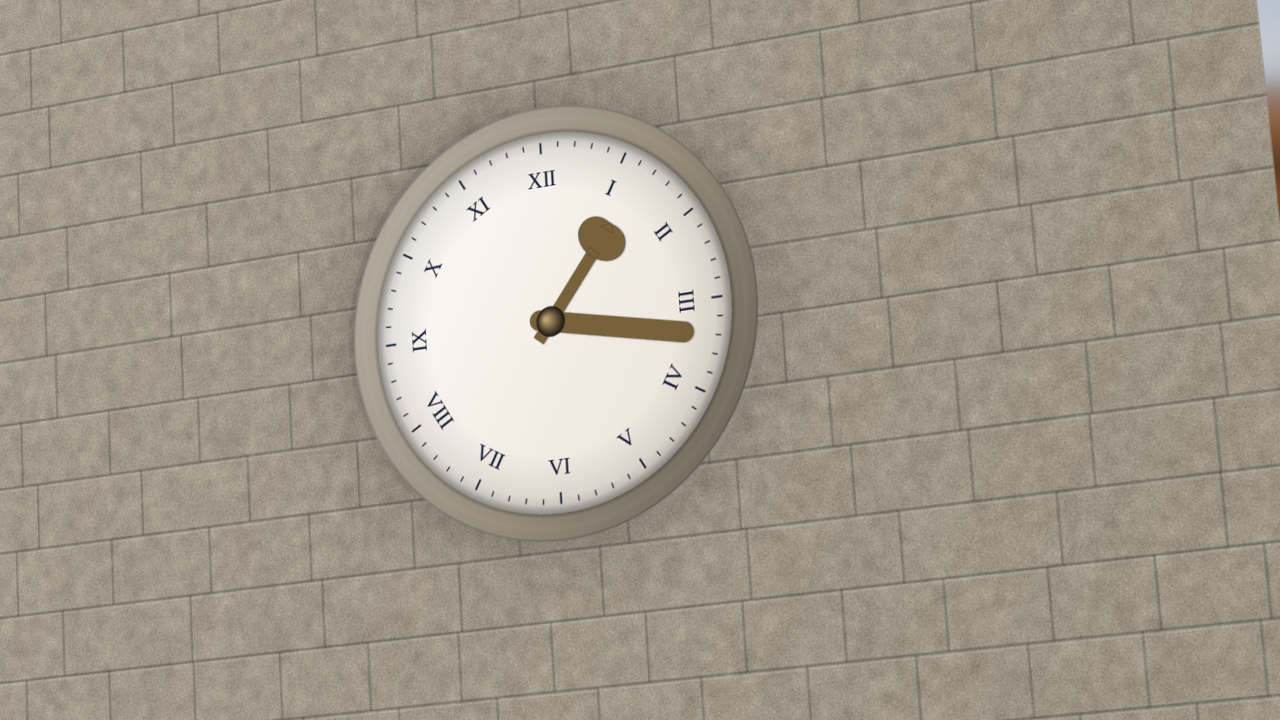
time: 1:17
